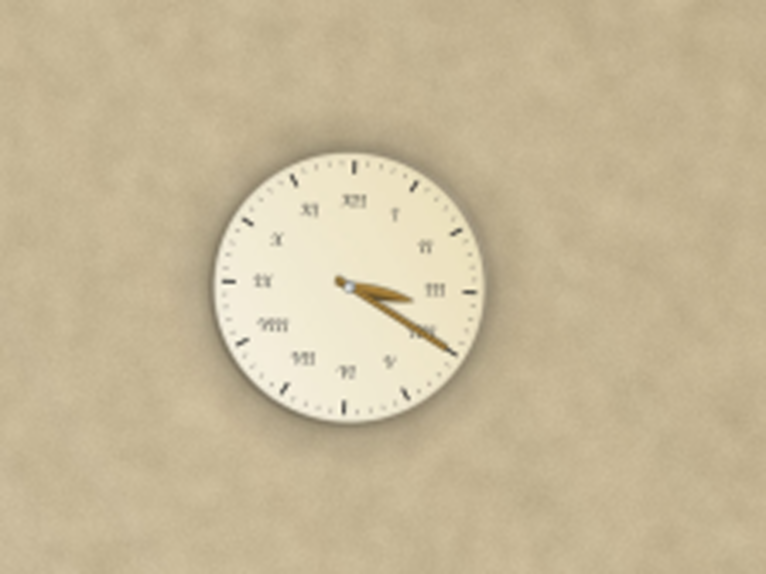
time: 3:20
